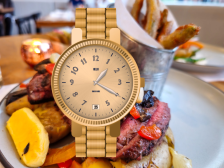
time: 1:20
